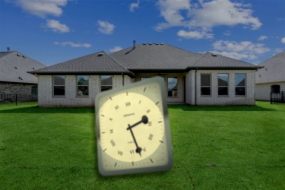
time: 2:27
